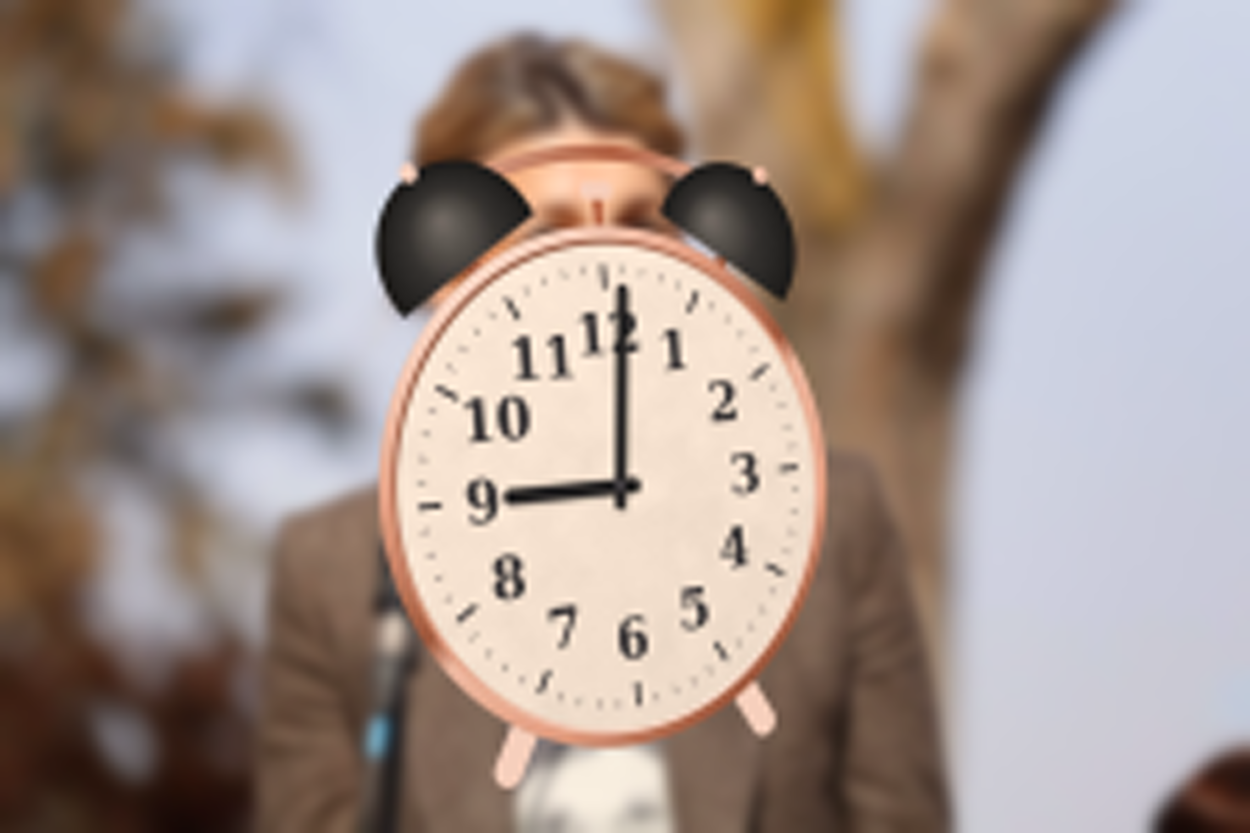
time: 9:01
